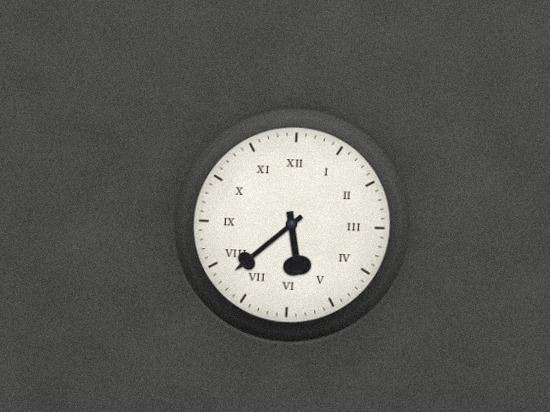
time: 5:38
